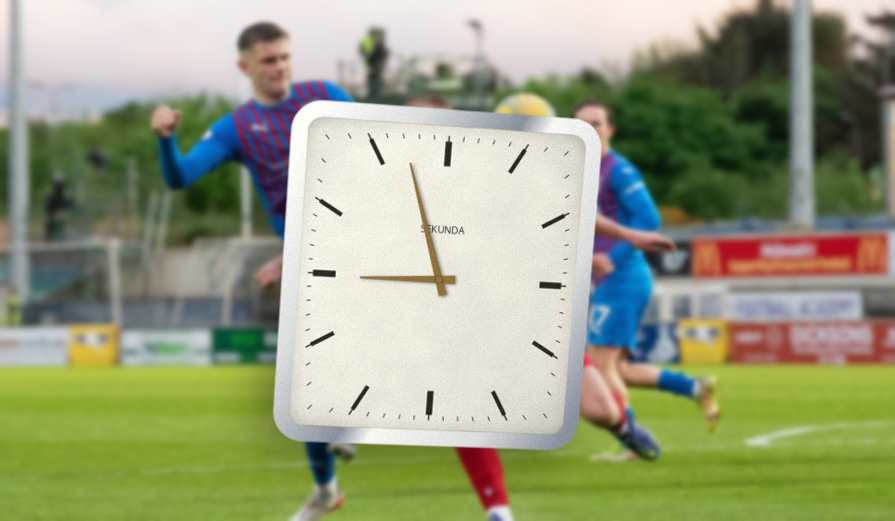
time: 8:57
